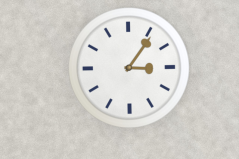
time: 3:06
